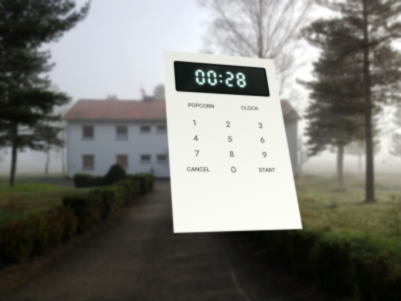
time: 0:28
